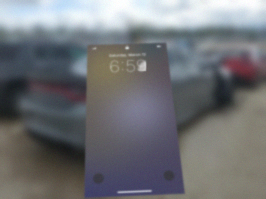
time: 6:59
